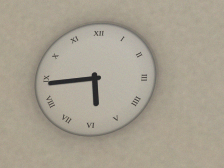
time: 5:44
